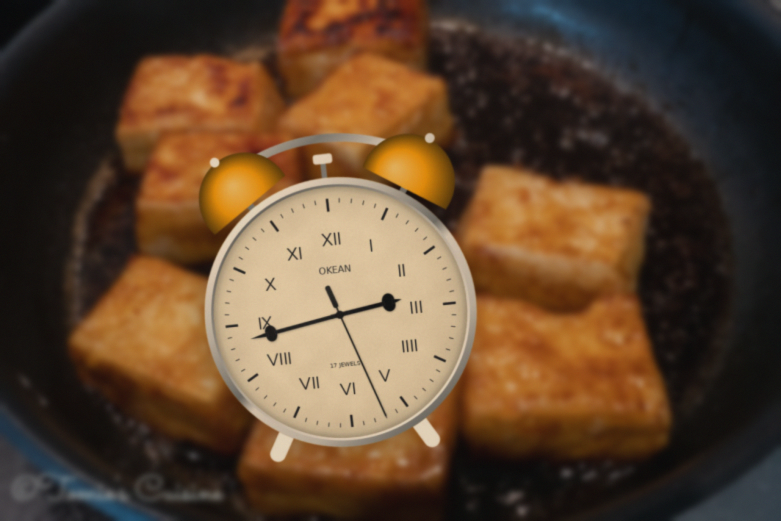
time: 2:43:27
